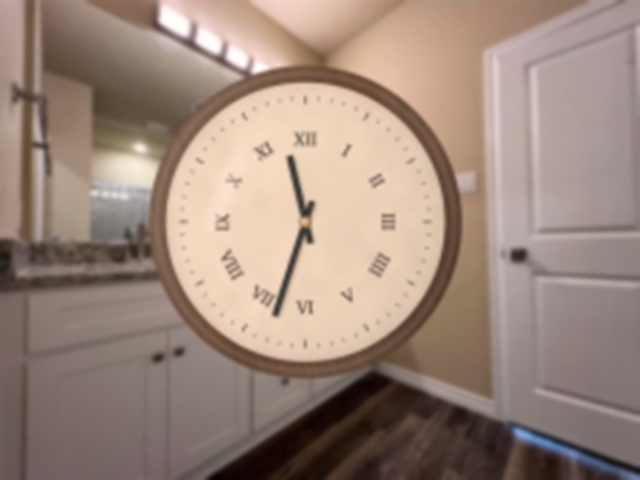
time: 11:33
